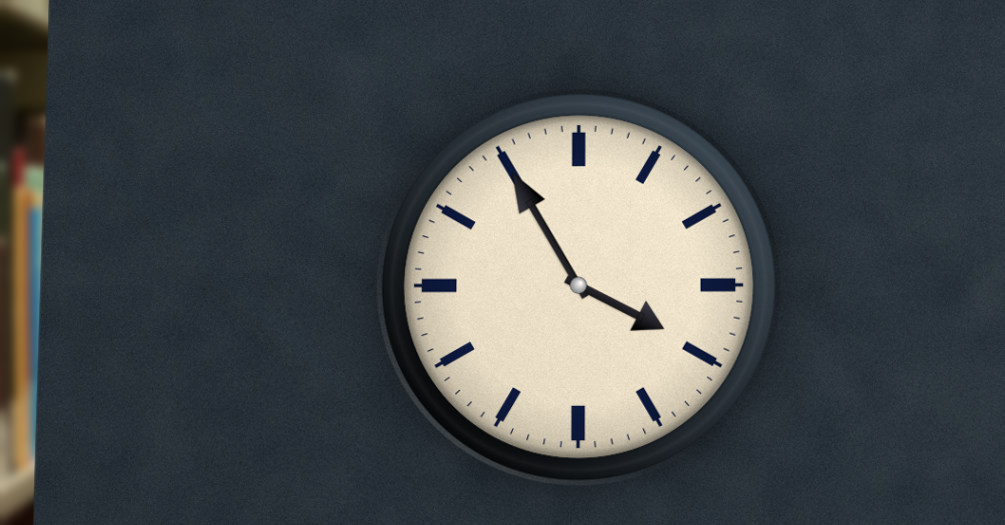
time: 3:55
